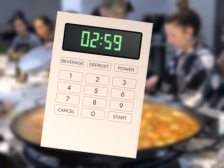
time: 2:59
